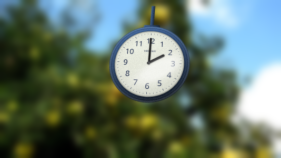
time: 2:00
